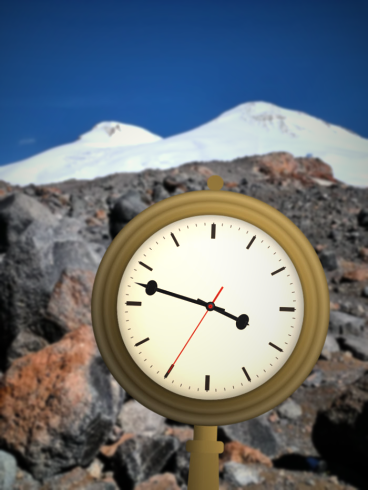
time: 3:47:35
